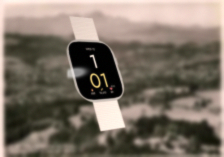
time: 1:01
